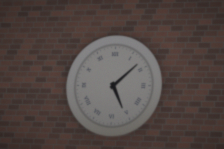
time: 5:08
